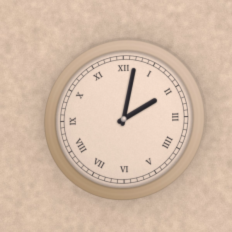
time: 2:02
